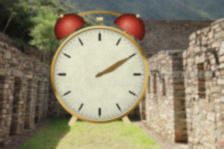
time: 2:10
